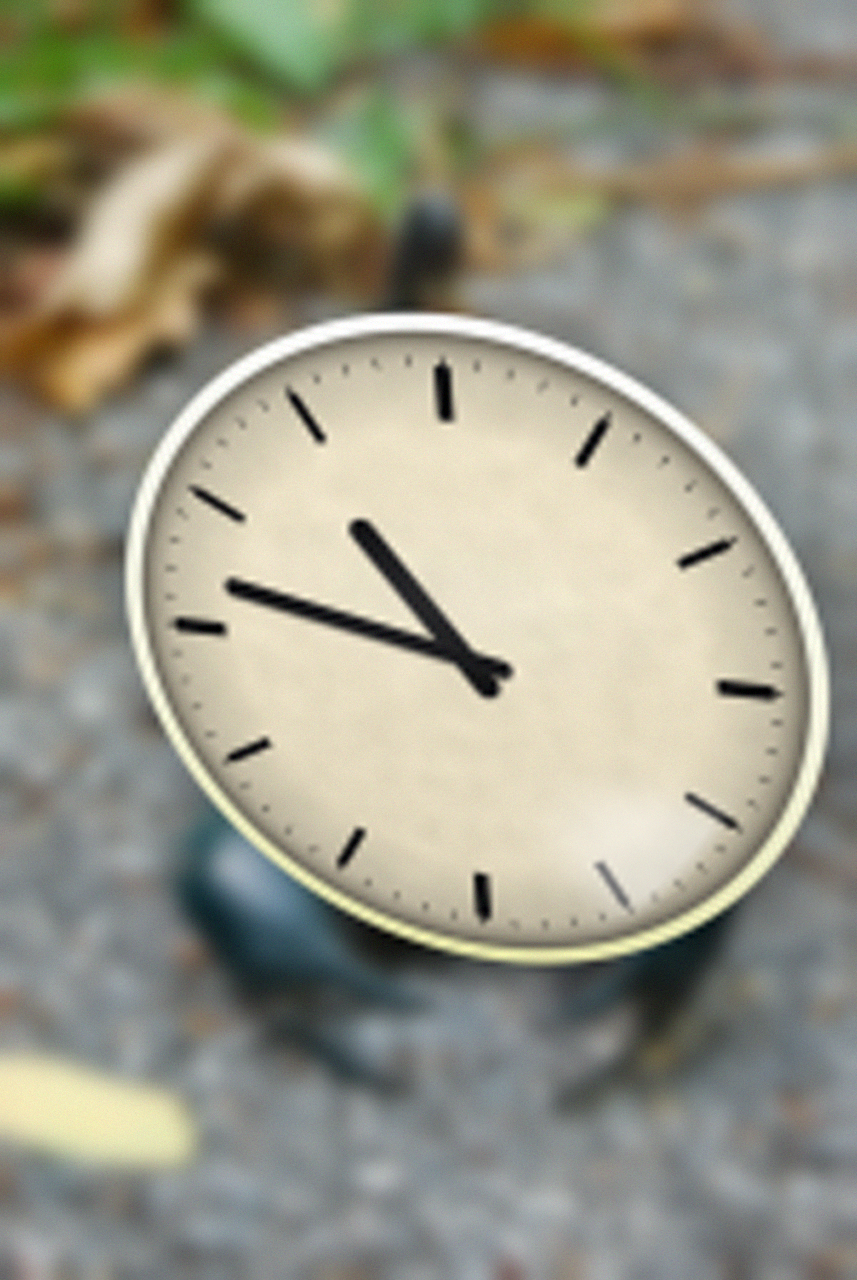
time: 10:47
